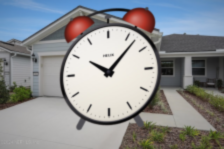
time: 10:07
